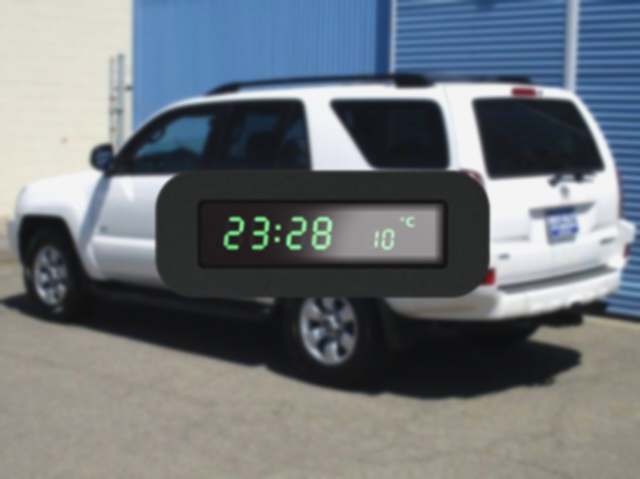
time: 23:28
